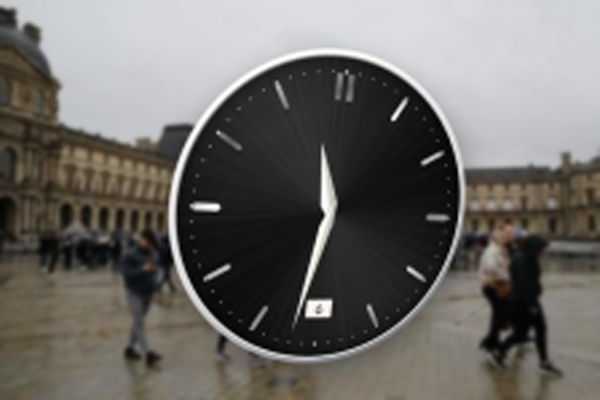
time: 11:32
